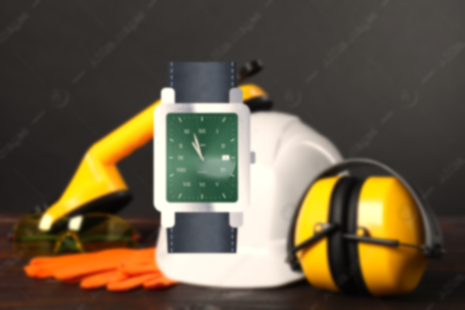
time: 10:57
